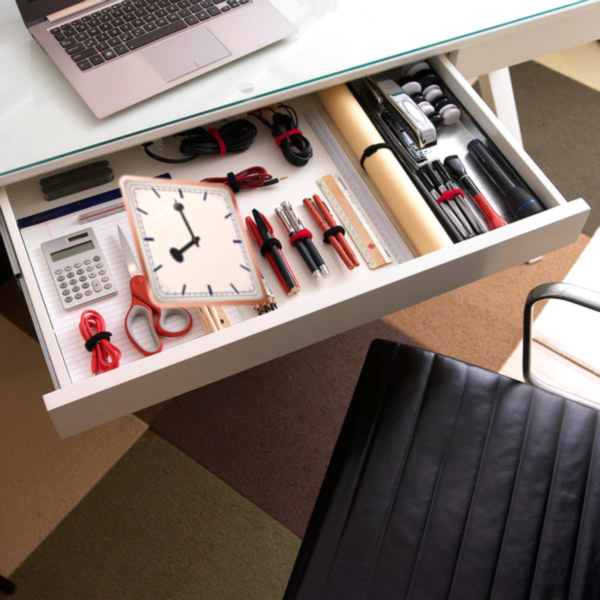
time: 7:58
